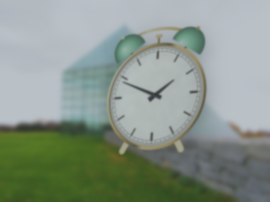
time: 1:49
